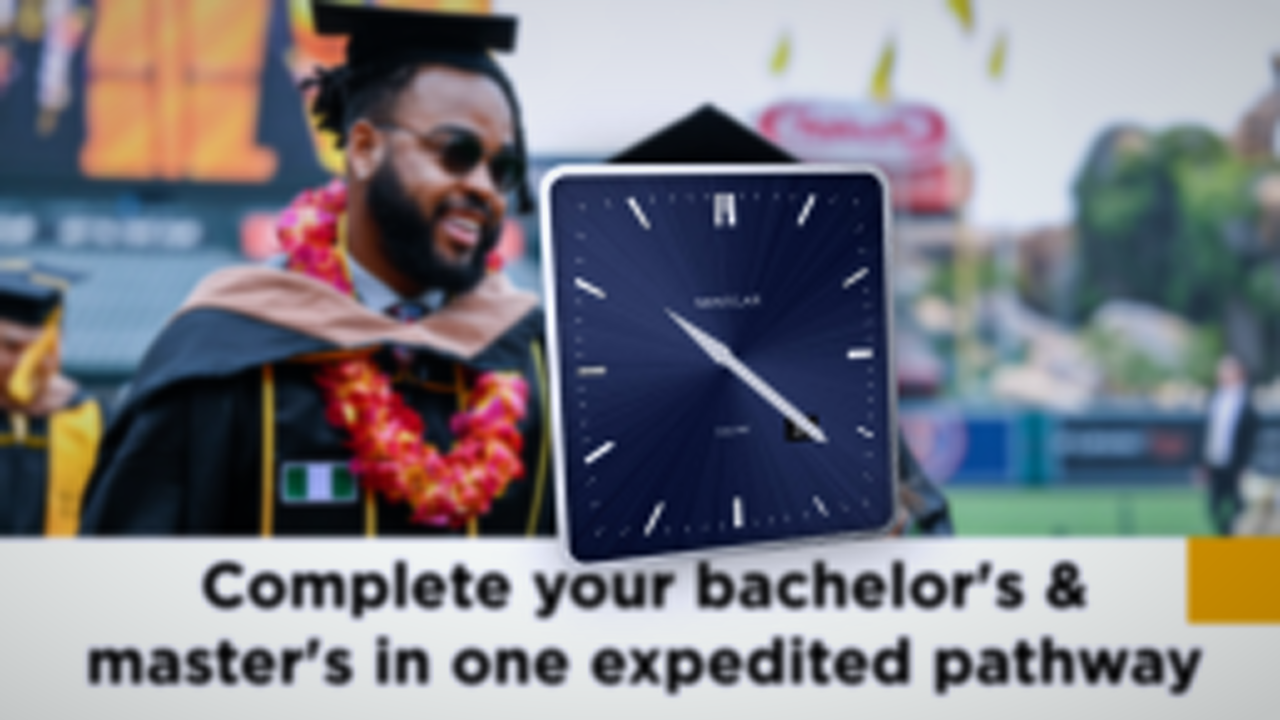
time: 10:22
